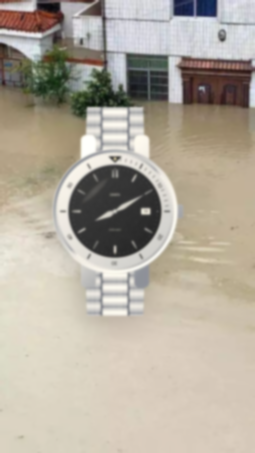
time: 8:10
